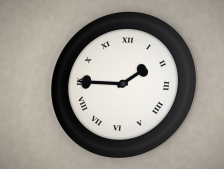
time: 1:45
